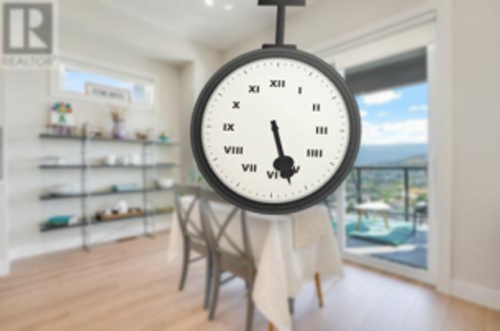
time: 5:27
